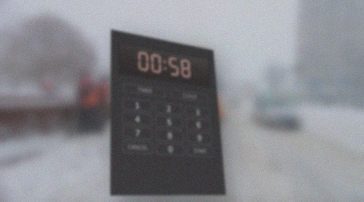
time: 0:58
